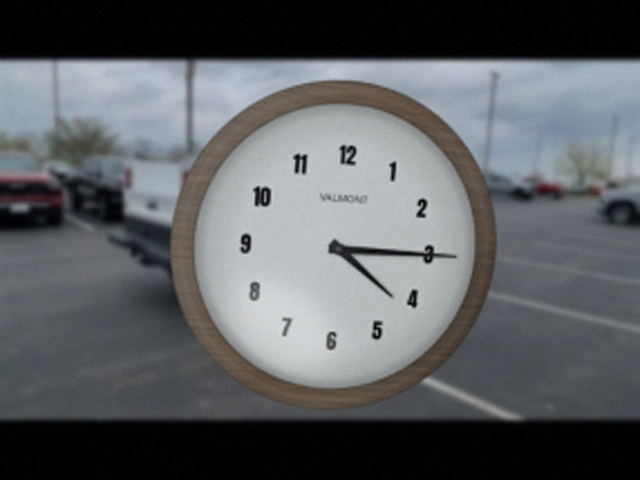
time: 4:15
